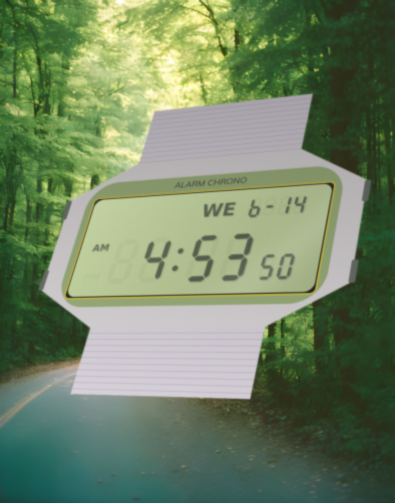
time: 4:53:50
